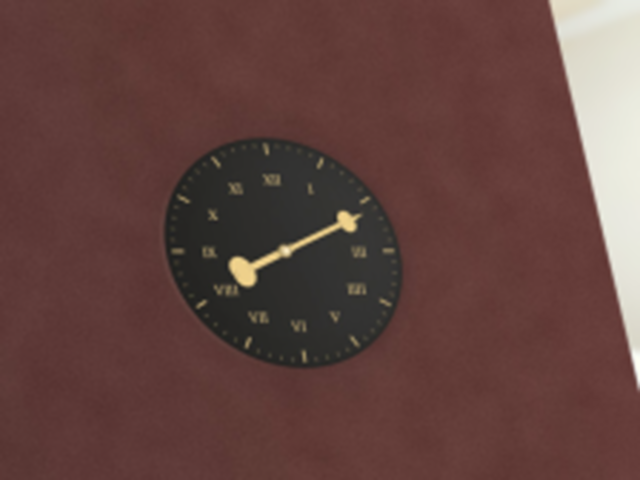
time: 8:11
